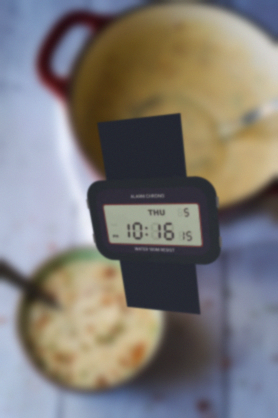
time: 10:16
